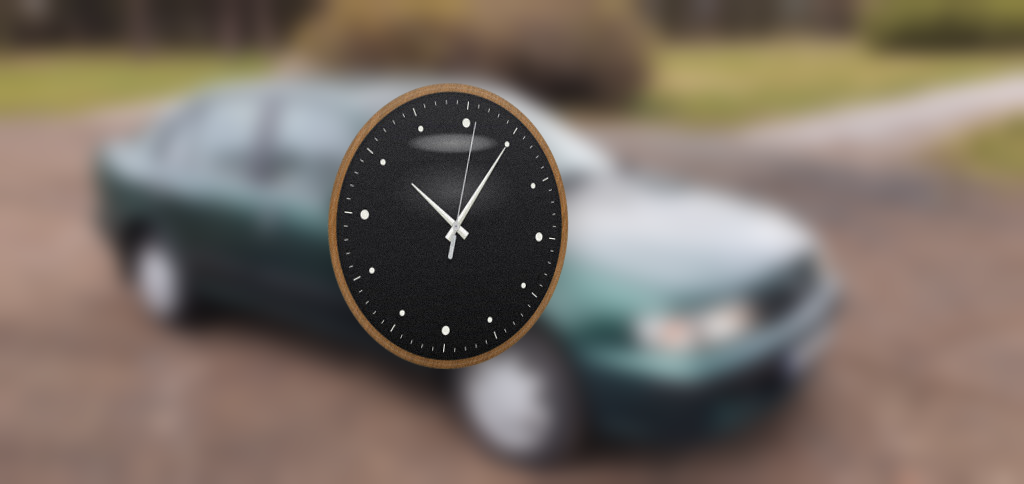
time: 10:05:01
